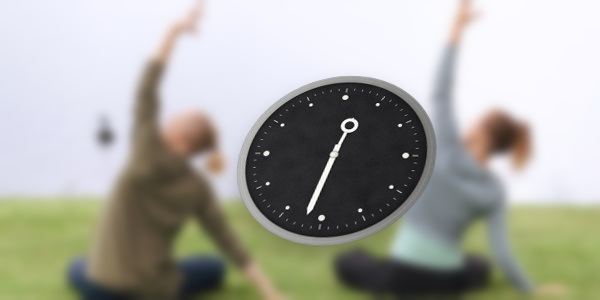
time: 12:32
